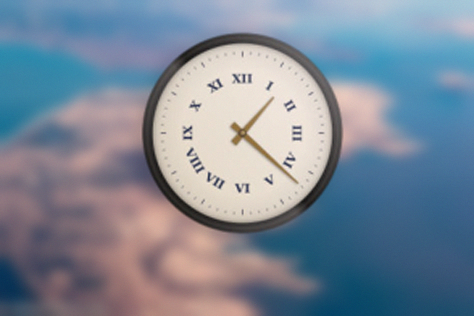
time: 1:22
